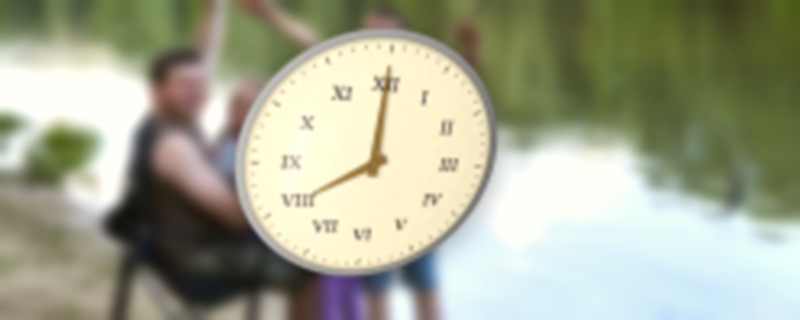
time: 8:00
